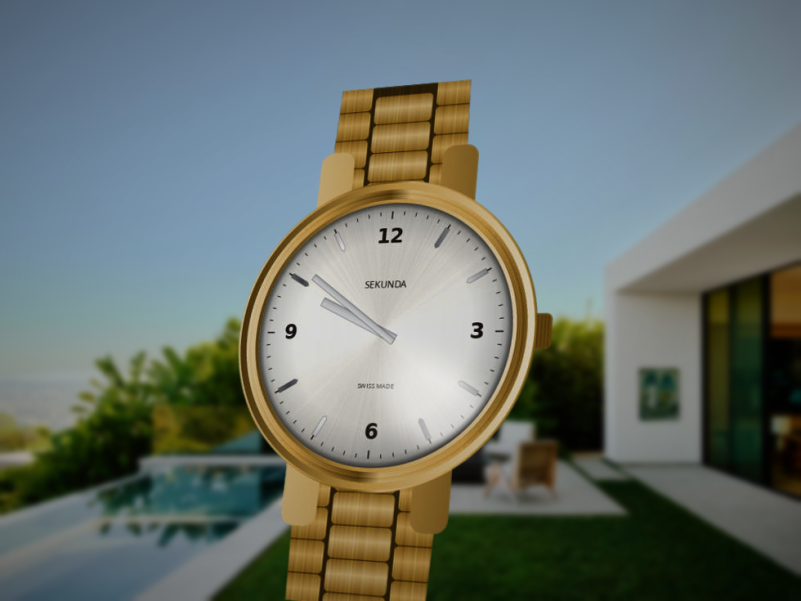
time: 9:51
